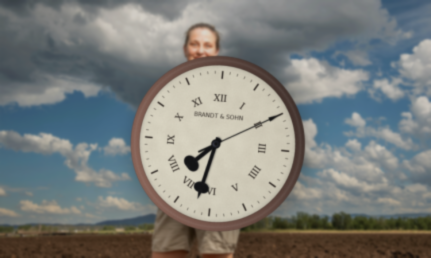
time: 7:32:10
